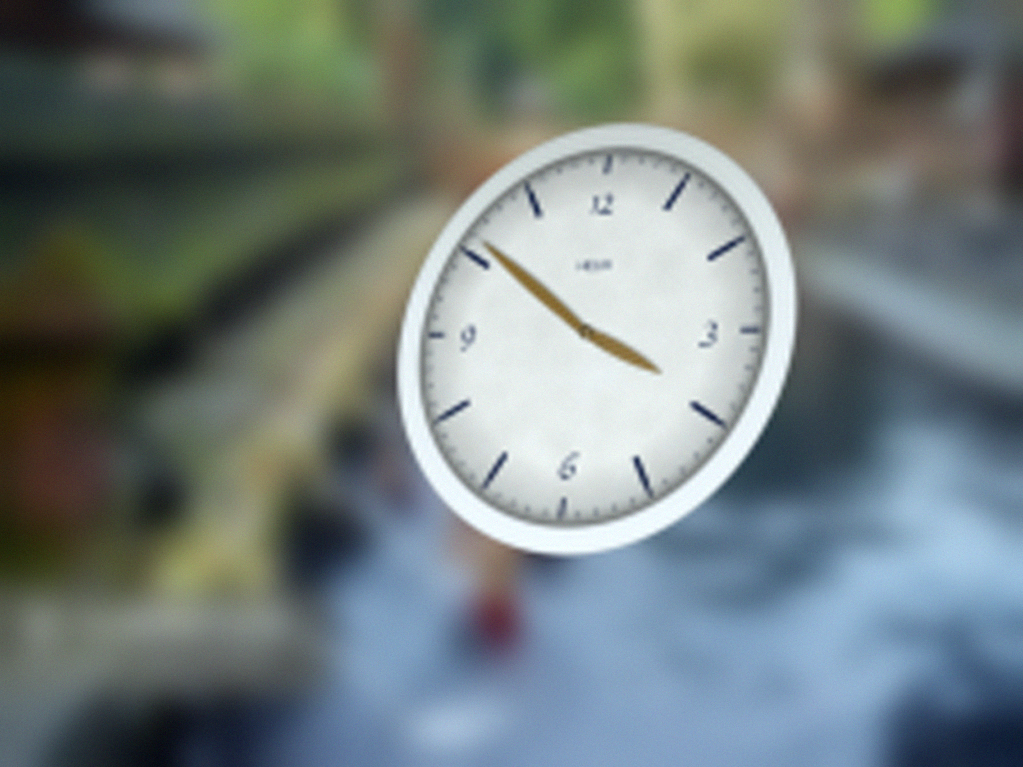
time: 3:51
